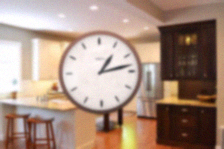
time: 1:13
